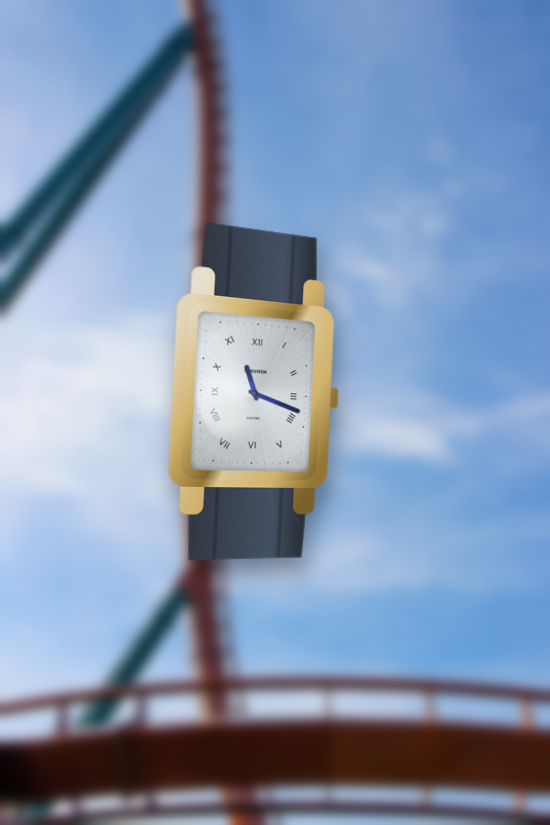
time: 11:18
